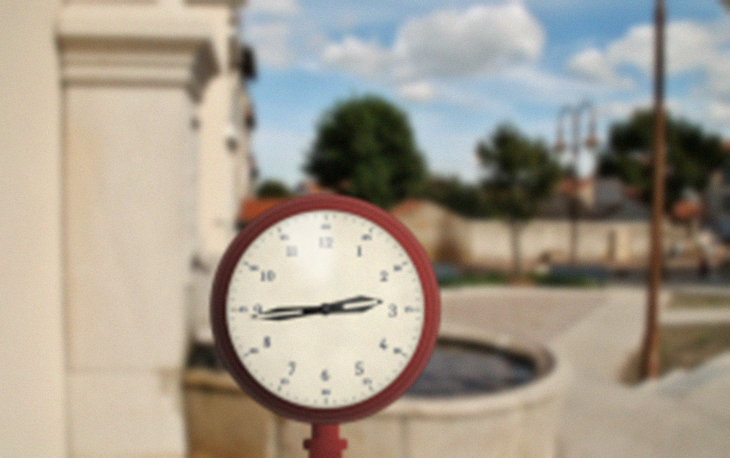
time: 2:44
